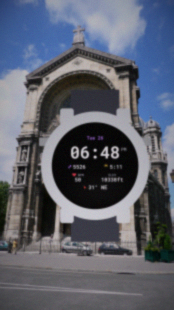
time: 6:48
